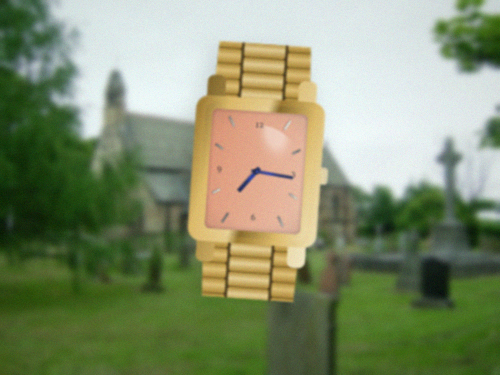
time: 7:16
